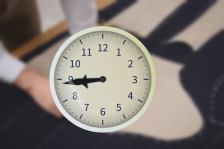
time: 8:44
